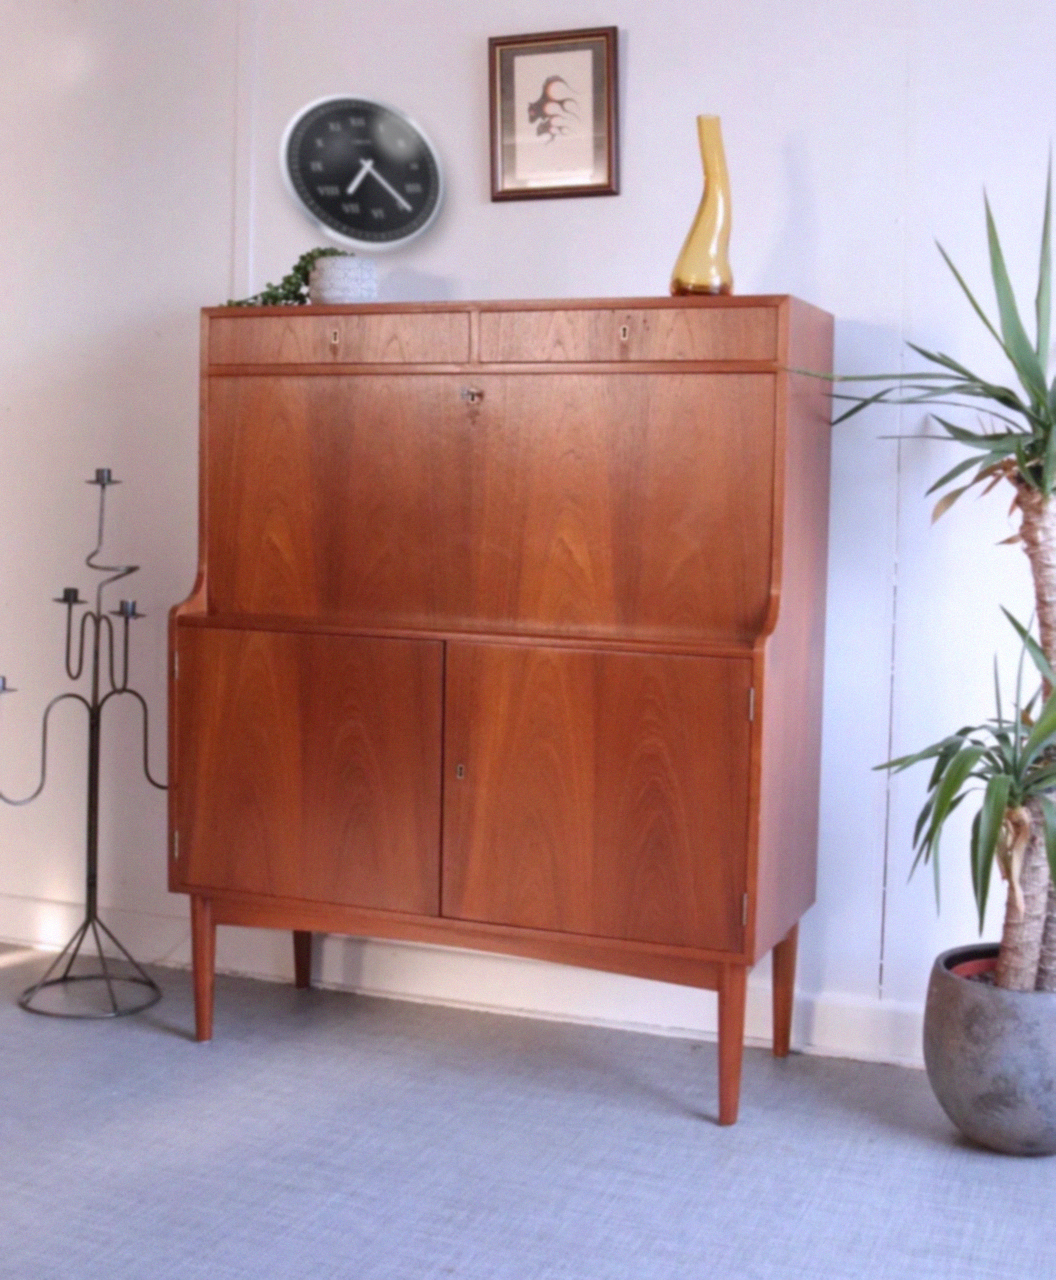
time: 7:24
